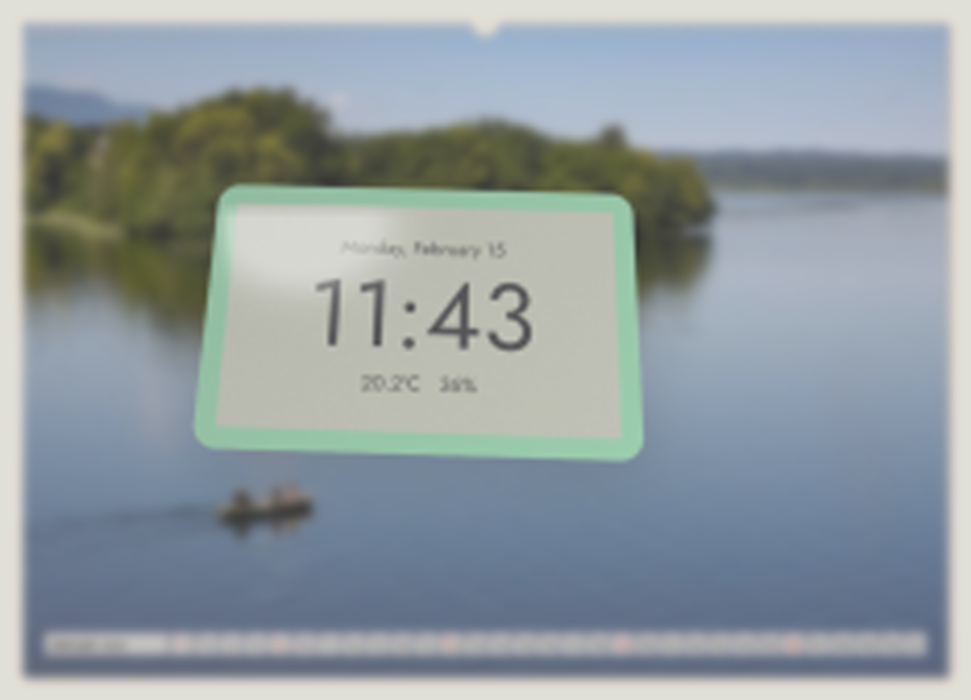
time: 11:43
